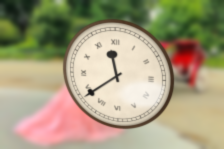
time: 11:39
